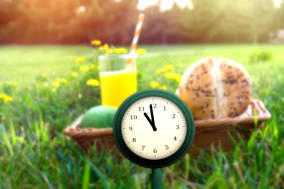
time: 10:59
